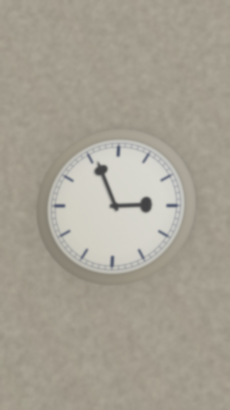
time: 2:56
